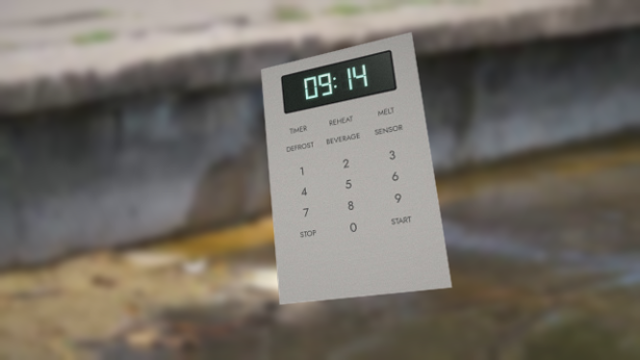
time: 9:14
